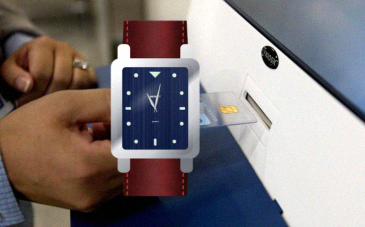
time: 11:02
